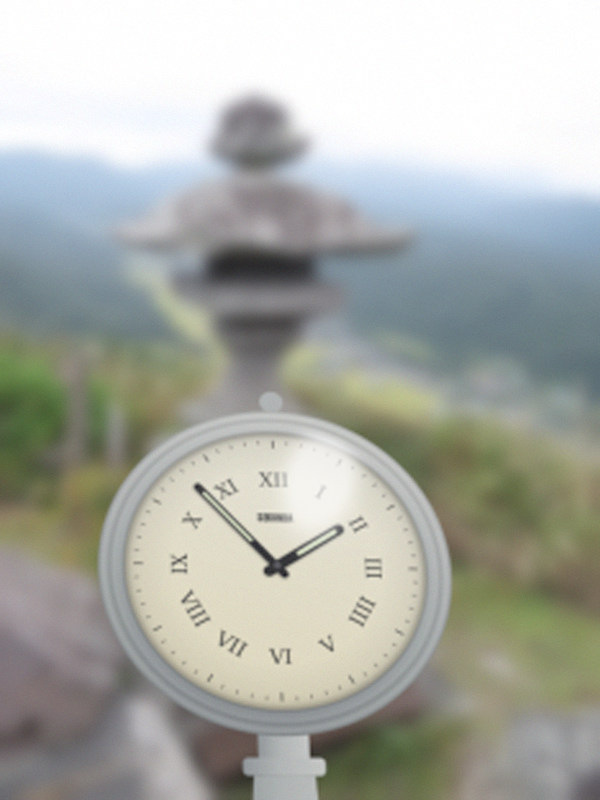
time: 1:53
